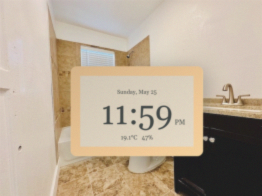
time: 11:59
